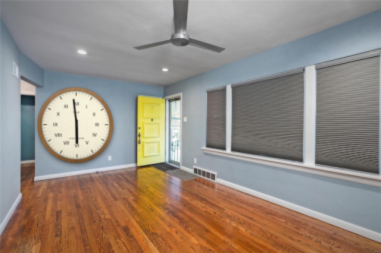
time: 5:59
